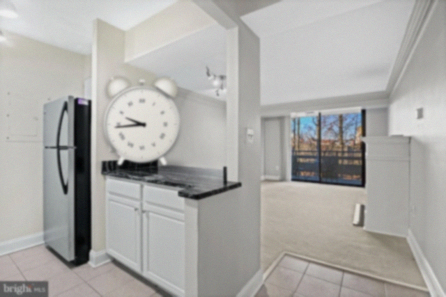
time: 9:44
